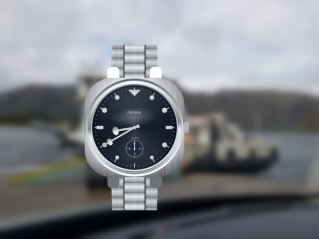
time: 8:40
